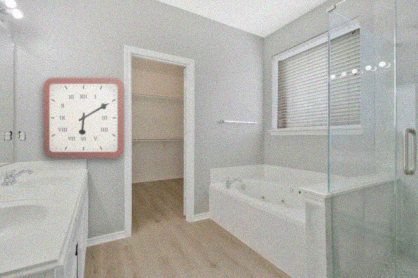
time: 6:10
